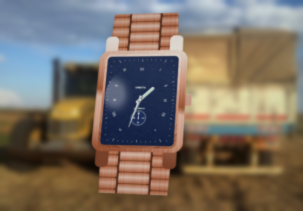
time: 1:33
